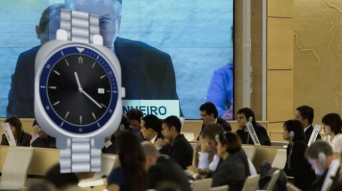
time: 11:21
